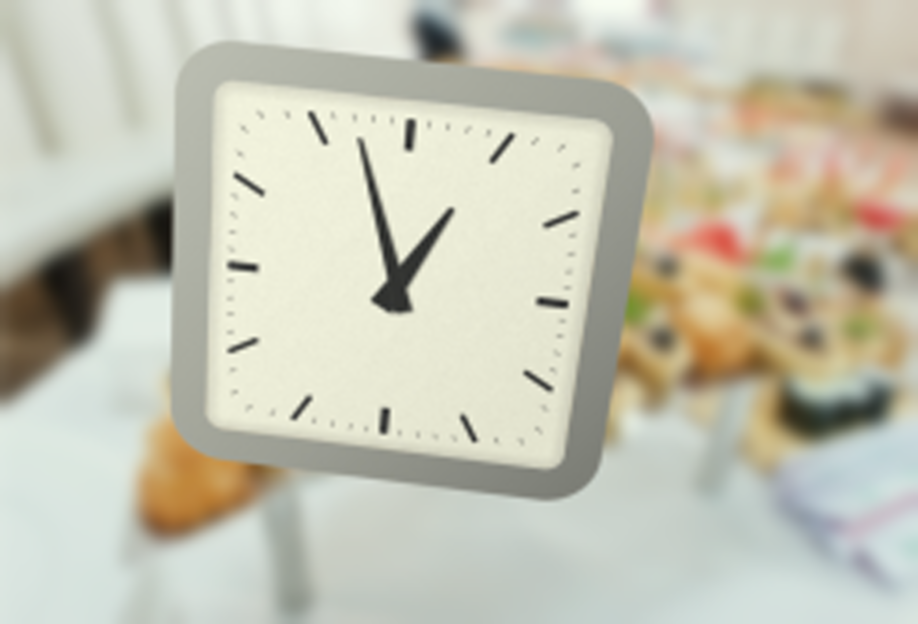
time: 12:57
